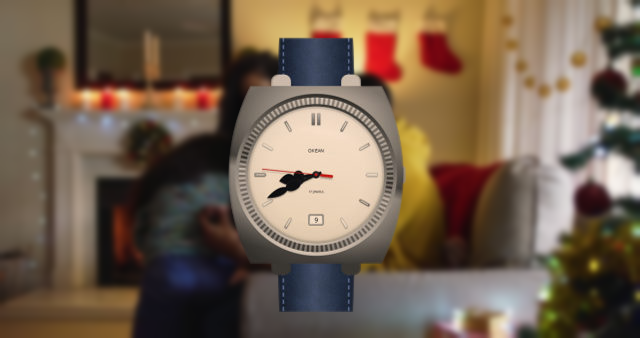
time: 8:40:46
